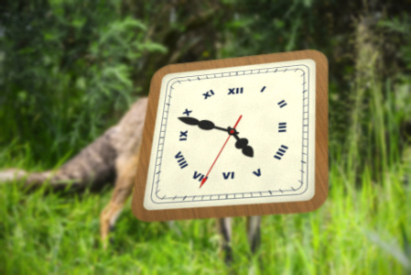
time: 4:48:34
